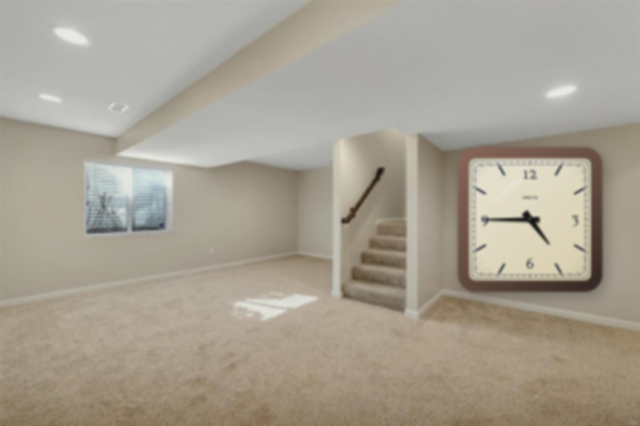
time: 4:45
